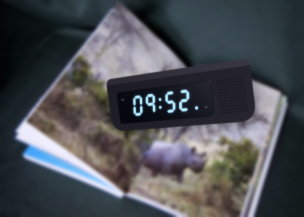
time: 9:52
